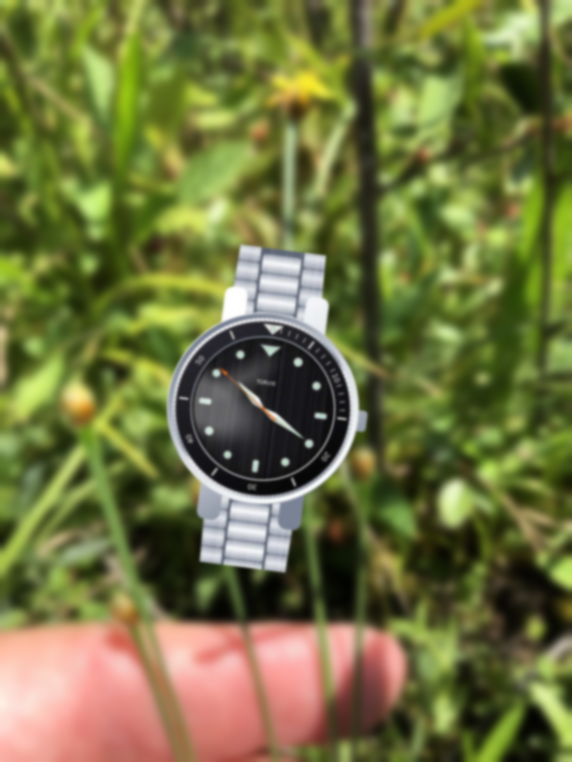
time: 10:19:51
